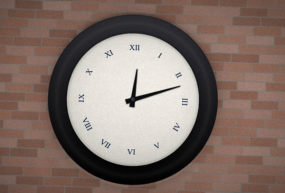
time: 12:12
